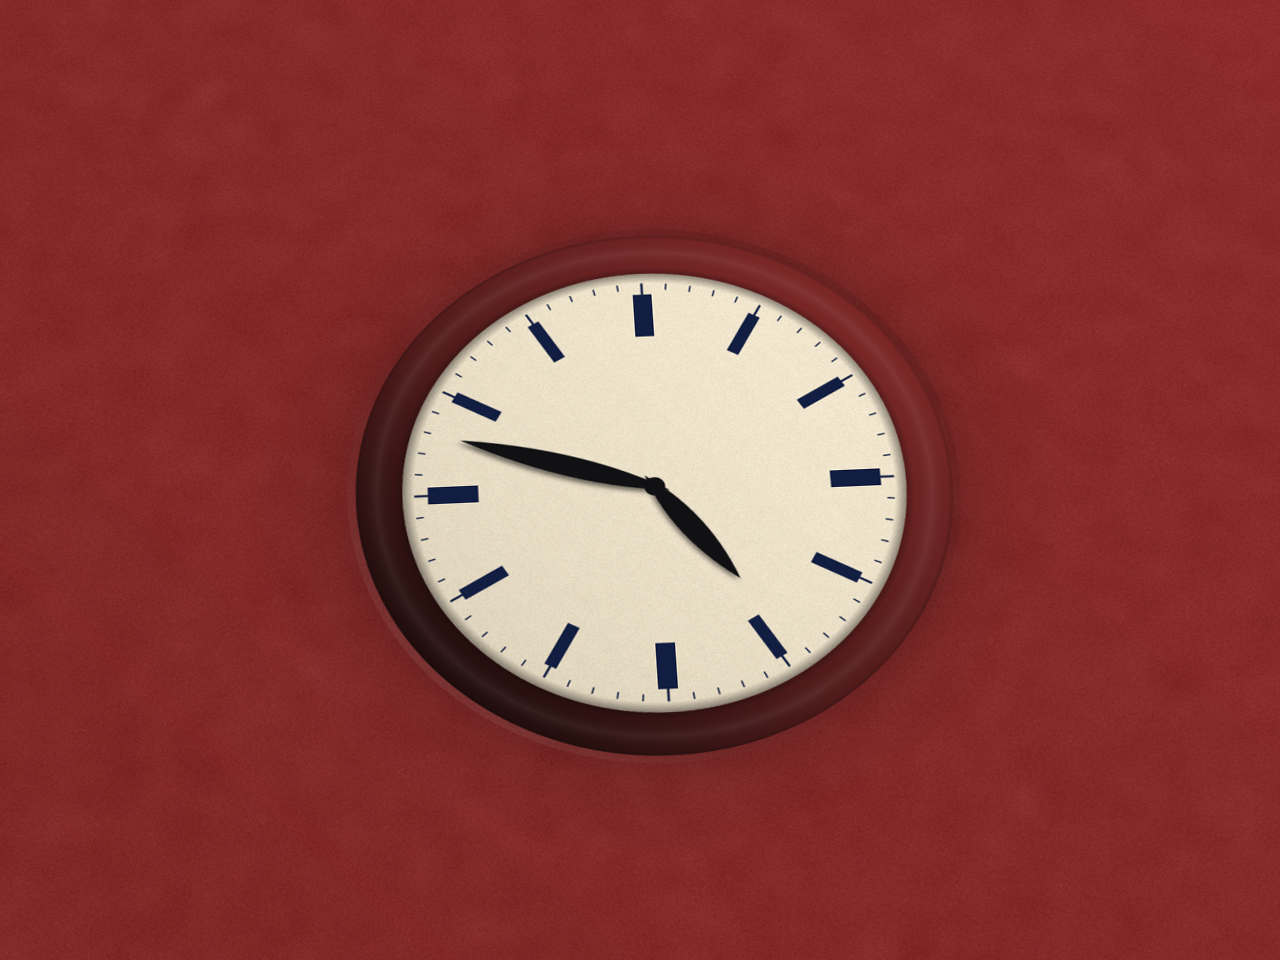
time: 4:48
